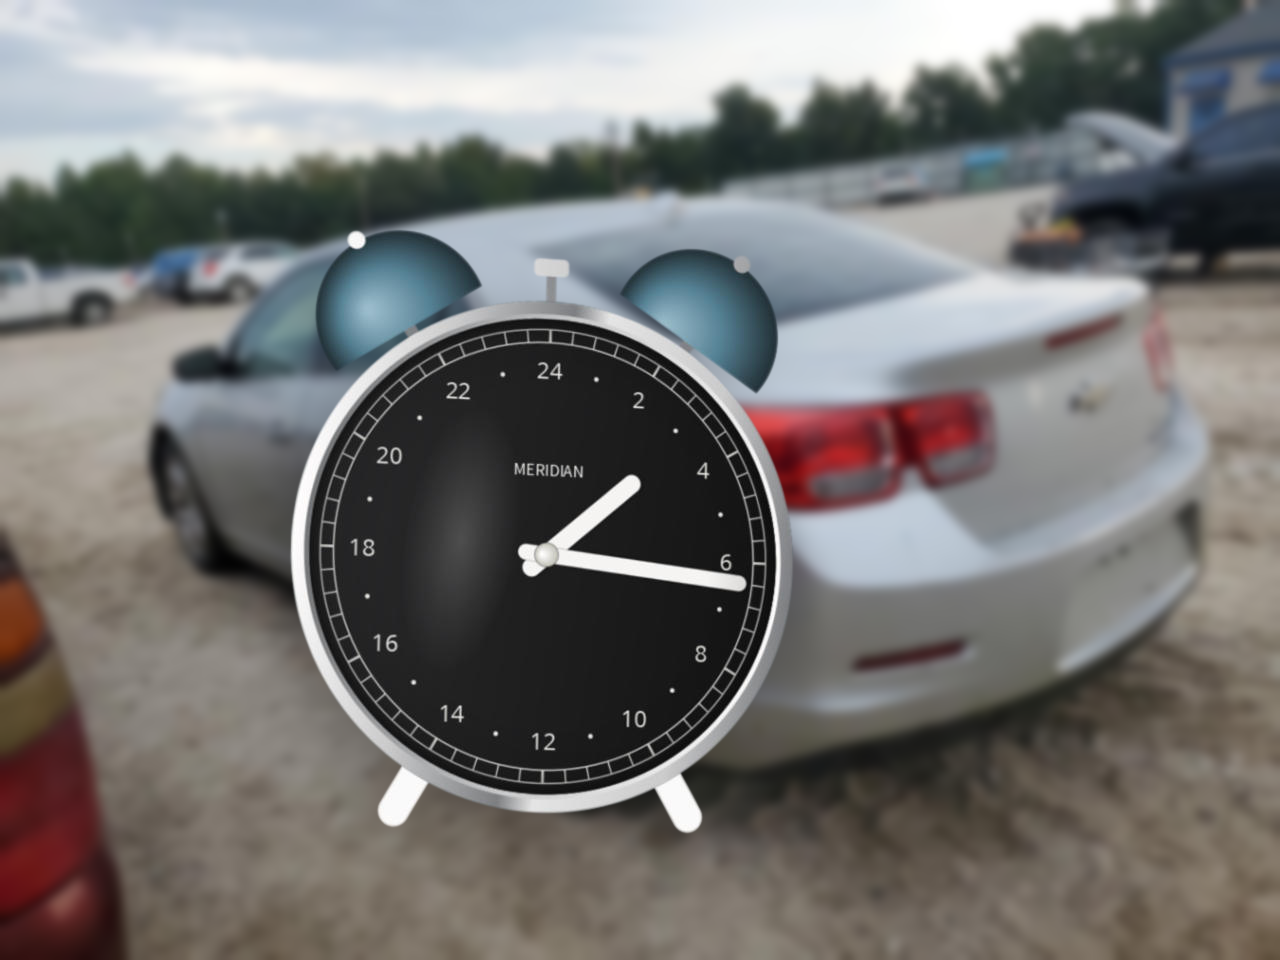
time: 3:16
